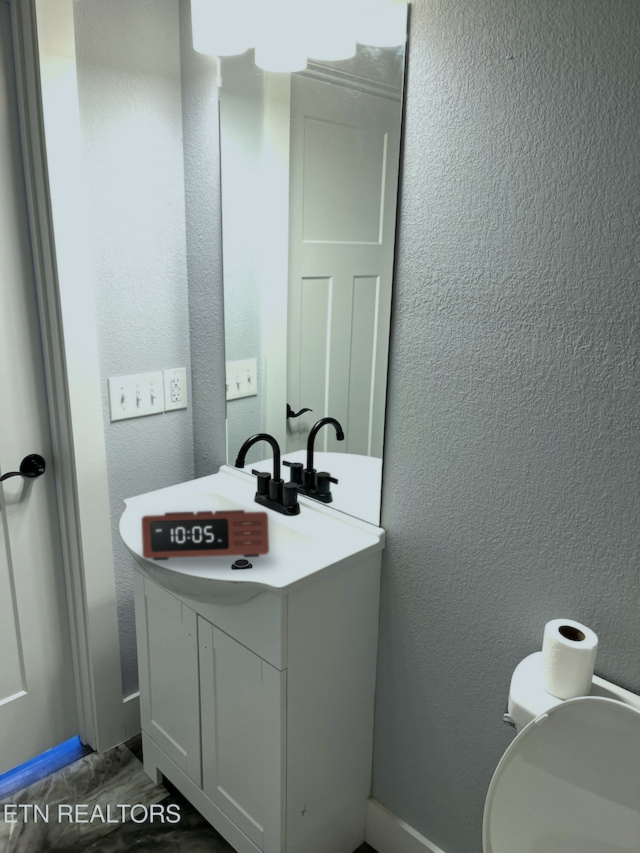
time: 10:05
